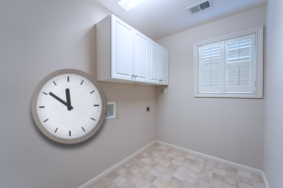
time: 11:51
